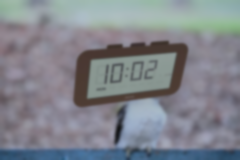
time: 10:02
